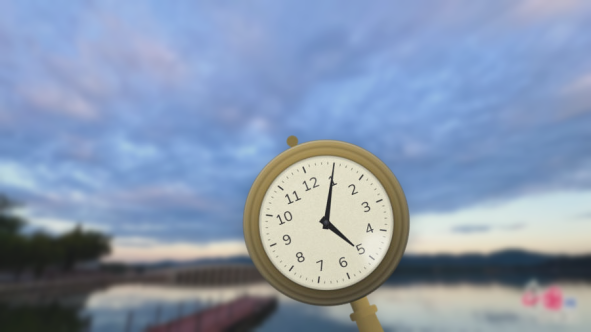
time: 5:05
